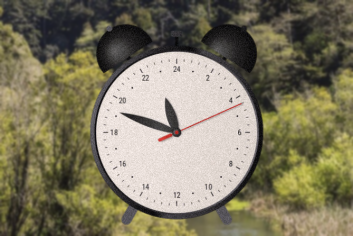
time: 22:48:11
